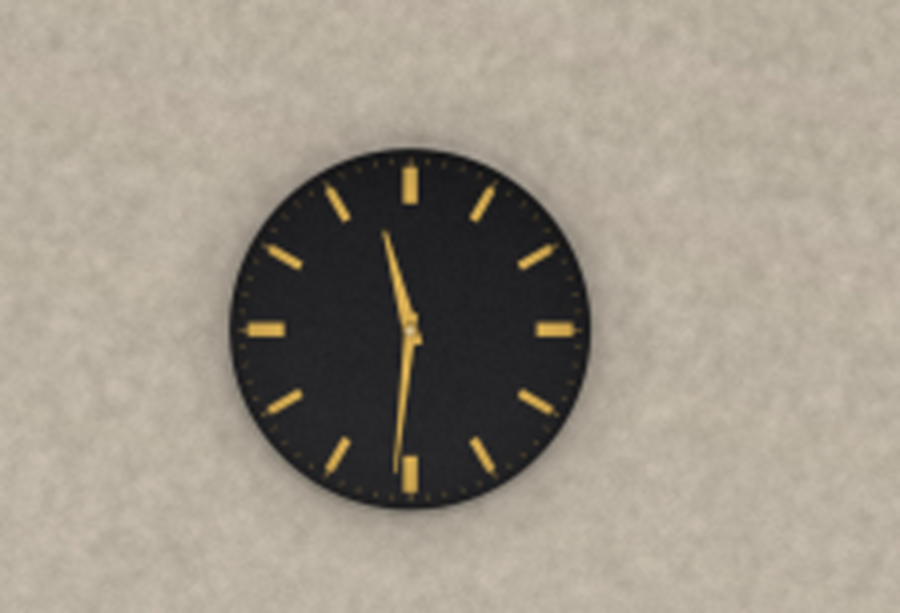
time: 11:31
